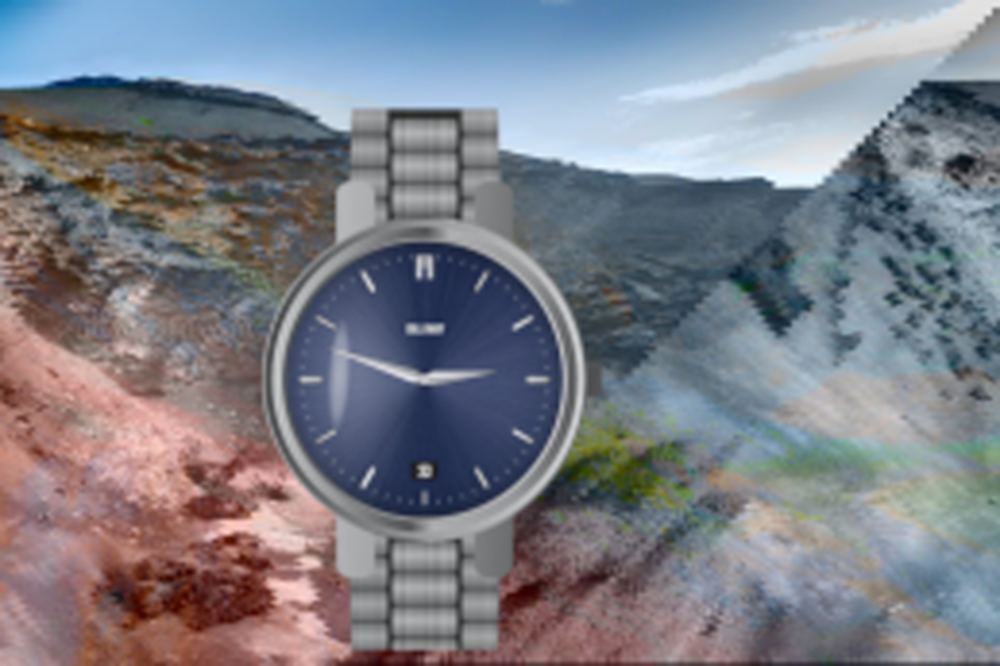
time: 2:48
